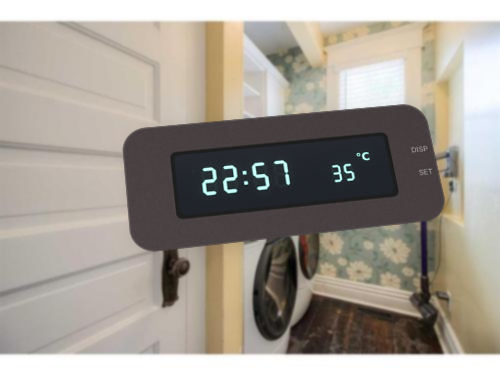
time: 22:57
